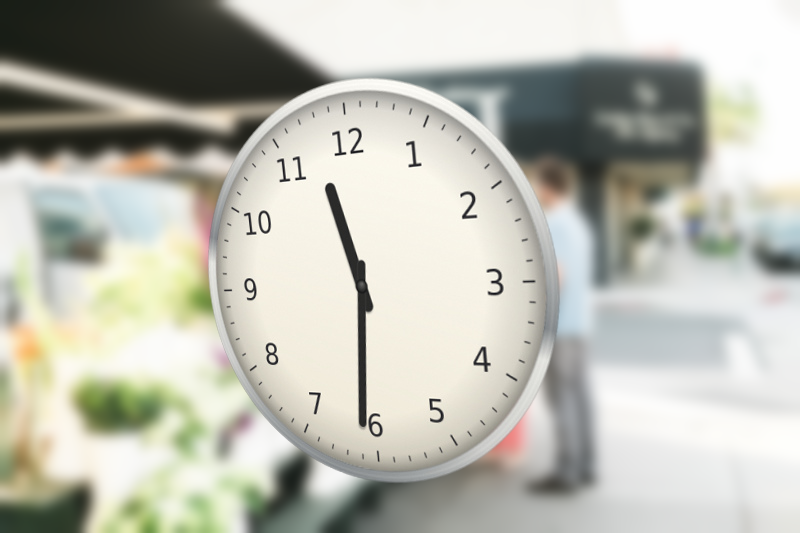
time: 11:31
